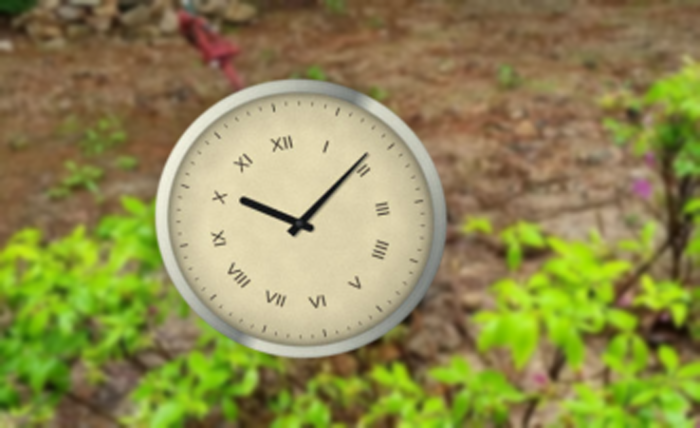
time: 10:09
